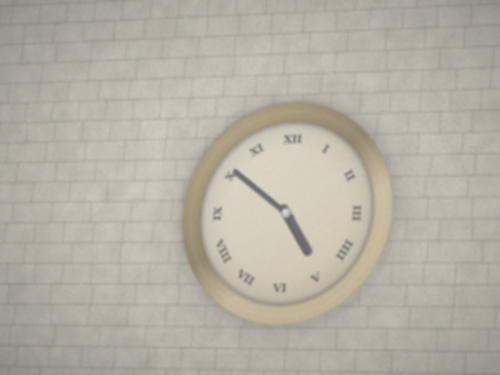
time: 4:51
